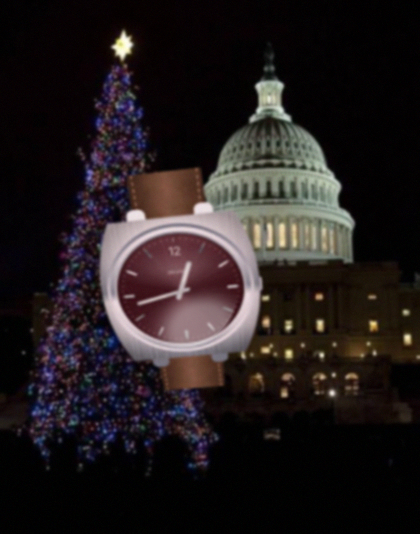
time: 12:43
